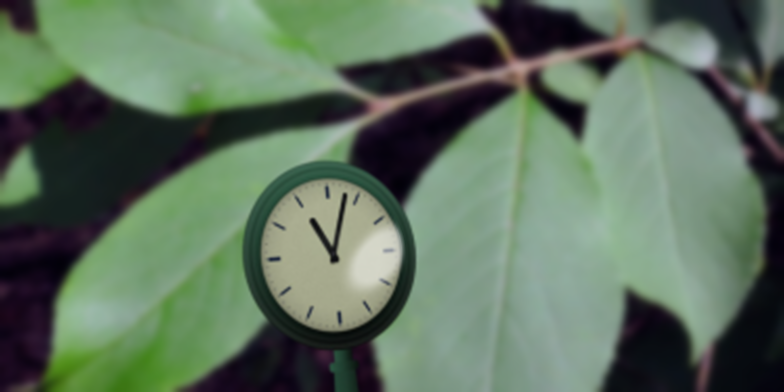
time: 11:03
